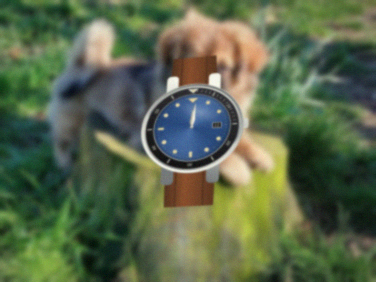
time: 12:01
